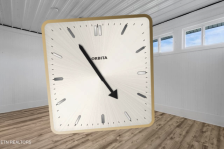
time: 4:55
